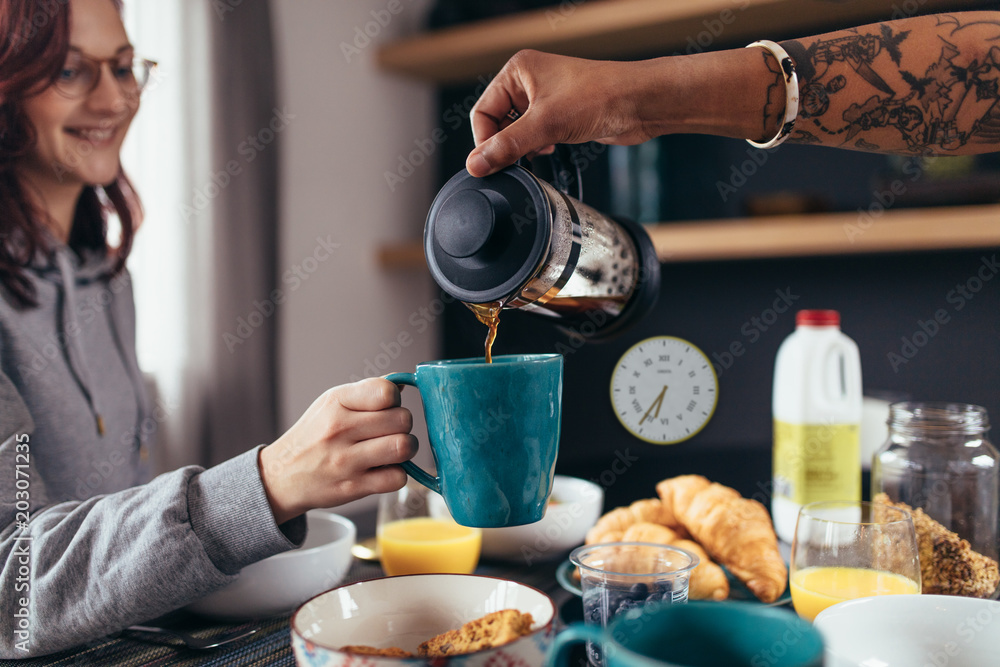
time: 6:36
